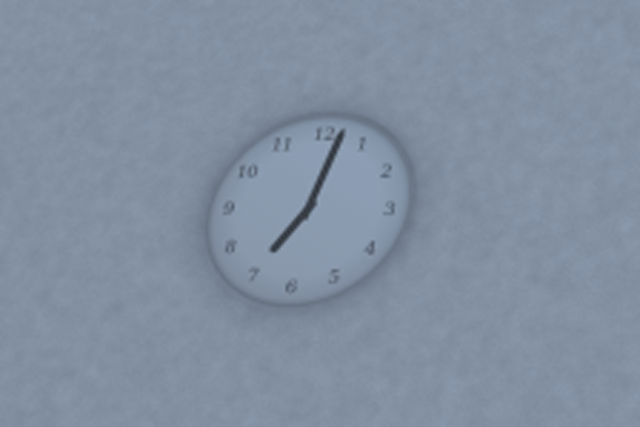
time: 7:02
